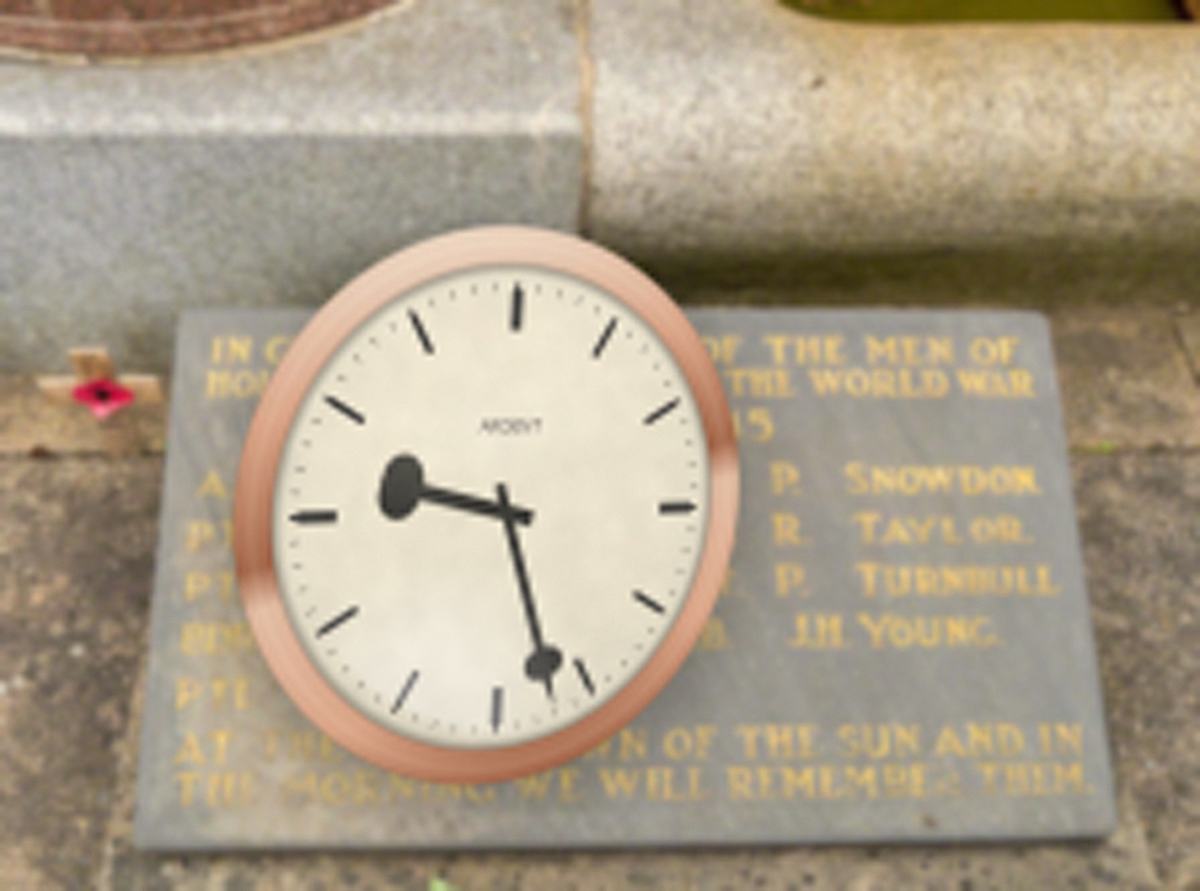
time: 9:27
